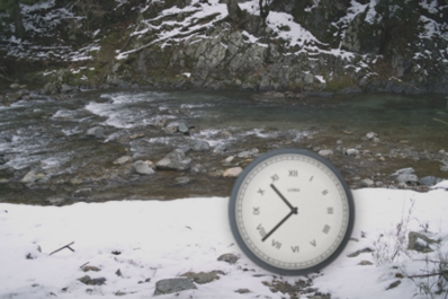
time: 10:38
